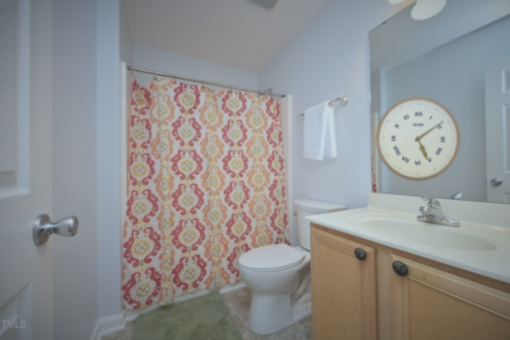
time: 5:09
